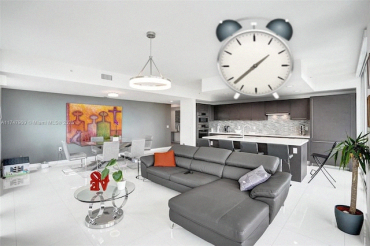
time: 1:38
